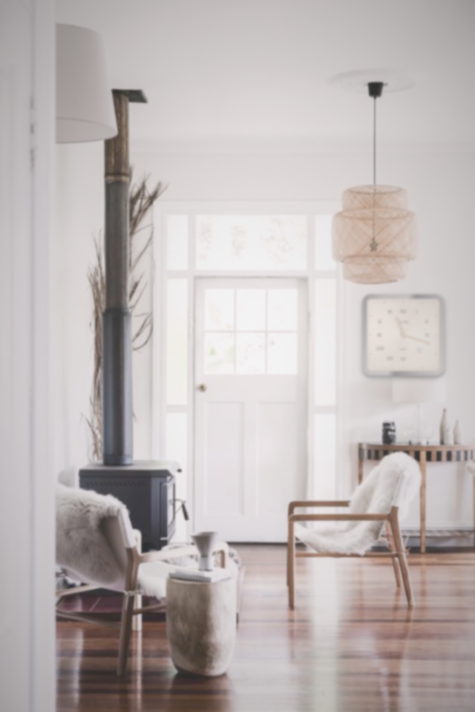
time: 11:18
